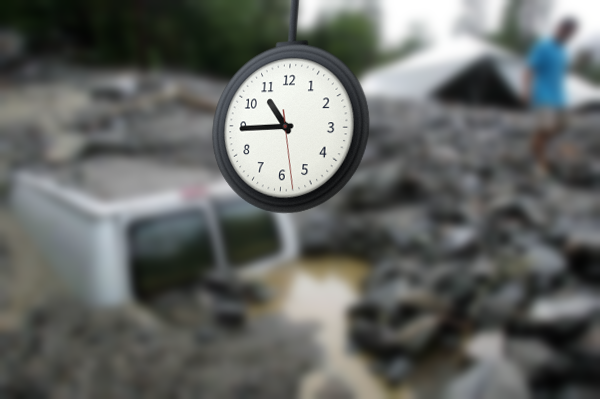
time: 10:44:28
